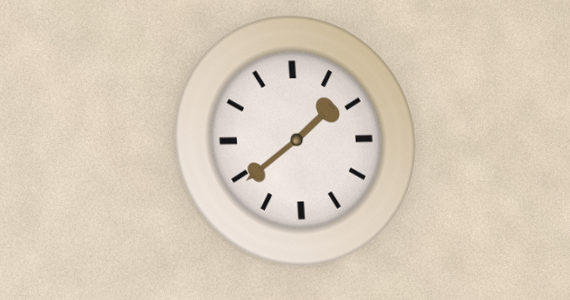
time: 1:39
